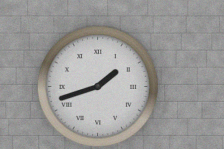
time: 1:42
